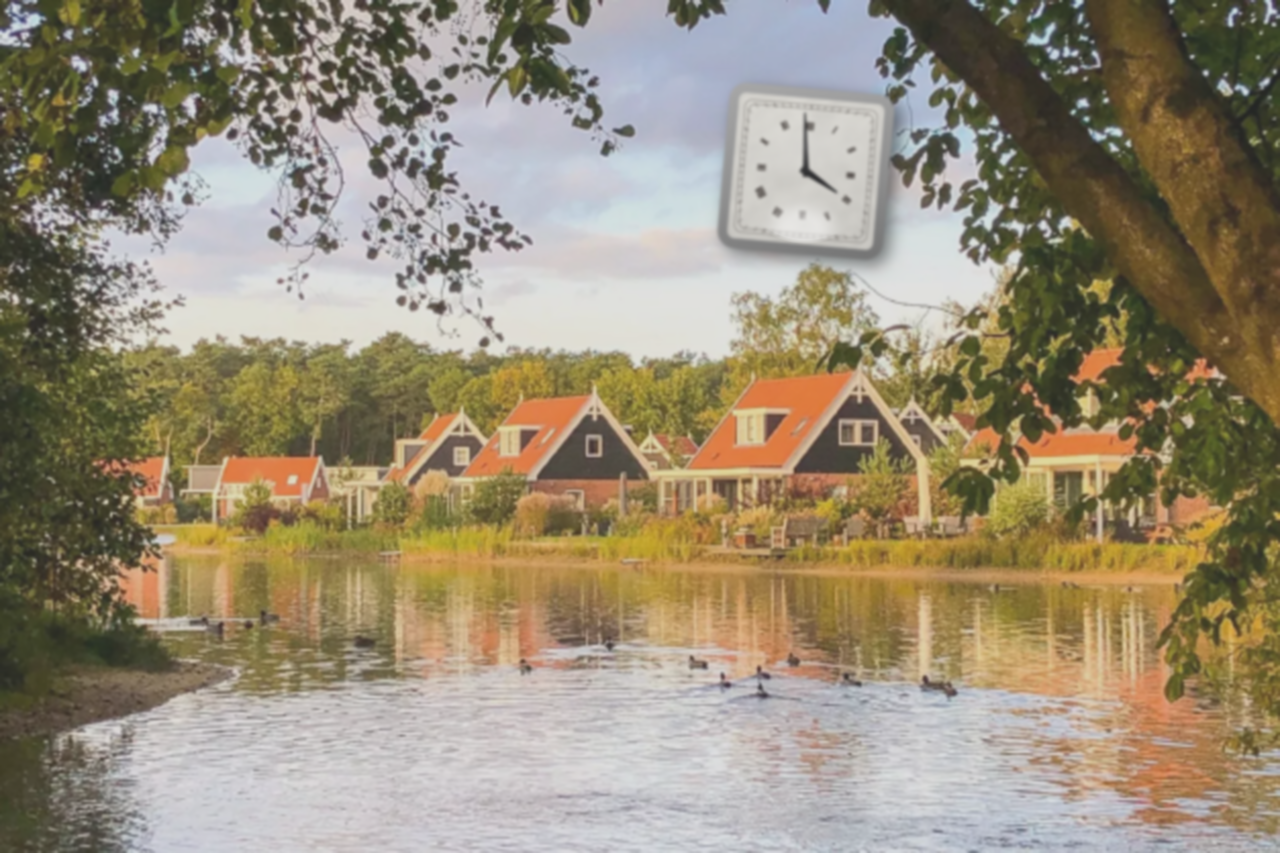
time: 3:59
